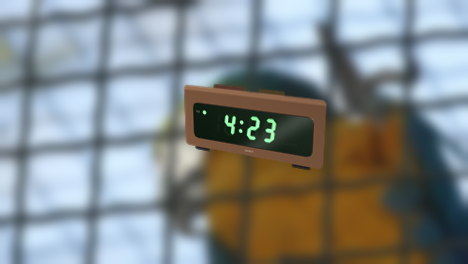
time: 4:23
